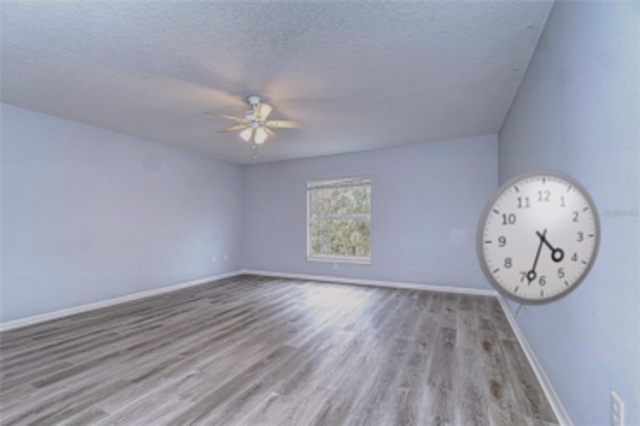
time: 4:33
